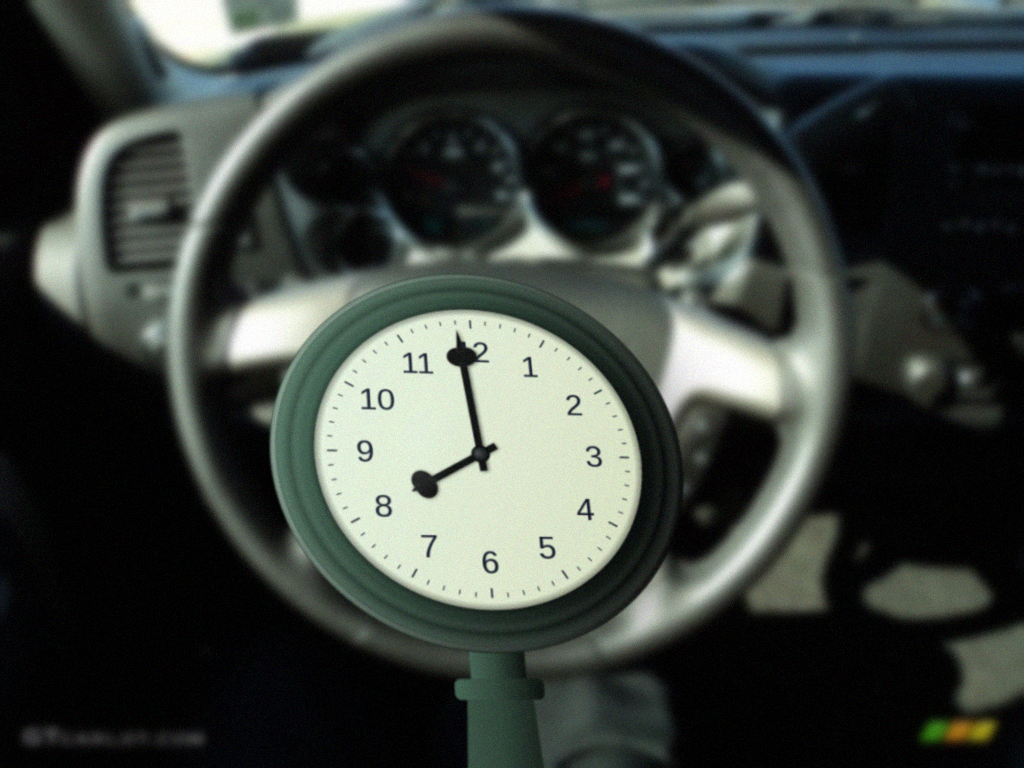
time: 7:59
